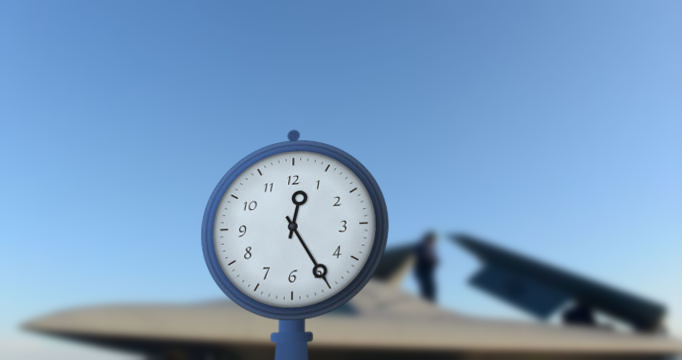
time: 12:25
